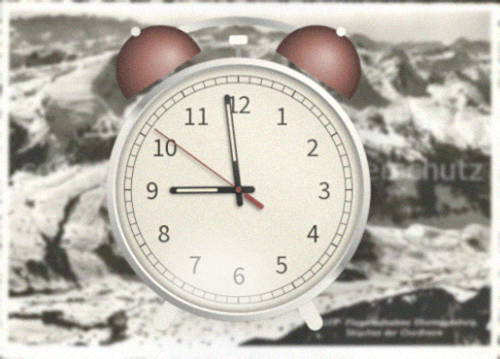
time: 8:58:51
